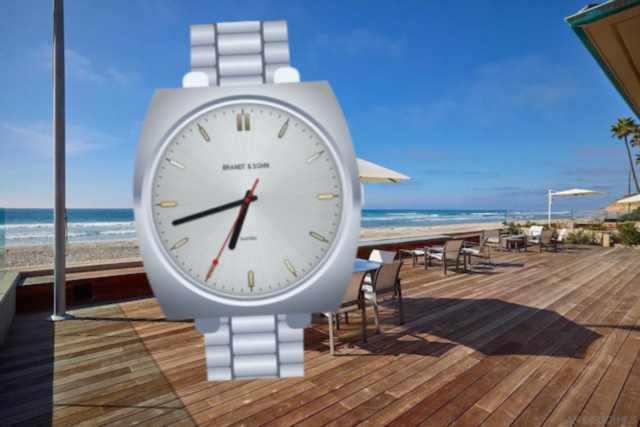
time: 6:42:35
